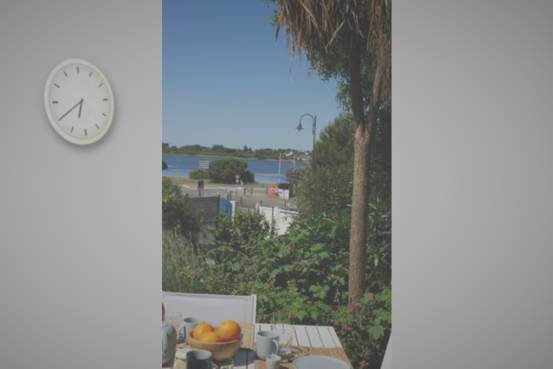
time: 6:40
